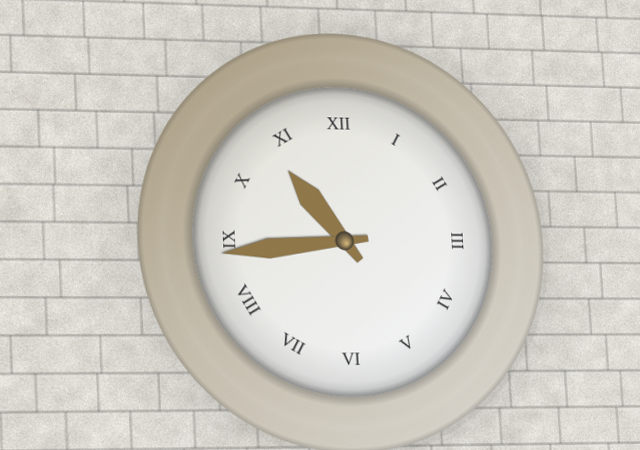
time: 10:44
